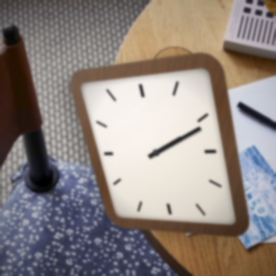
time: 2:11
